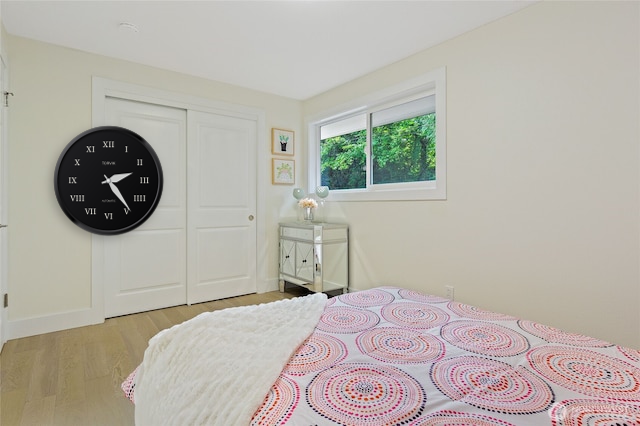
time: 2:24
